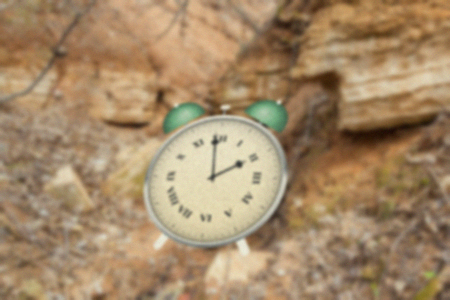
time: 1:59
